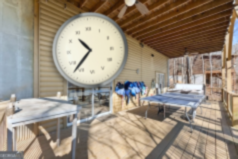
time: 10:37
